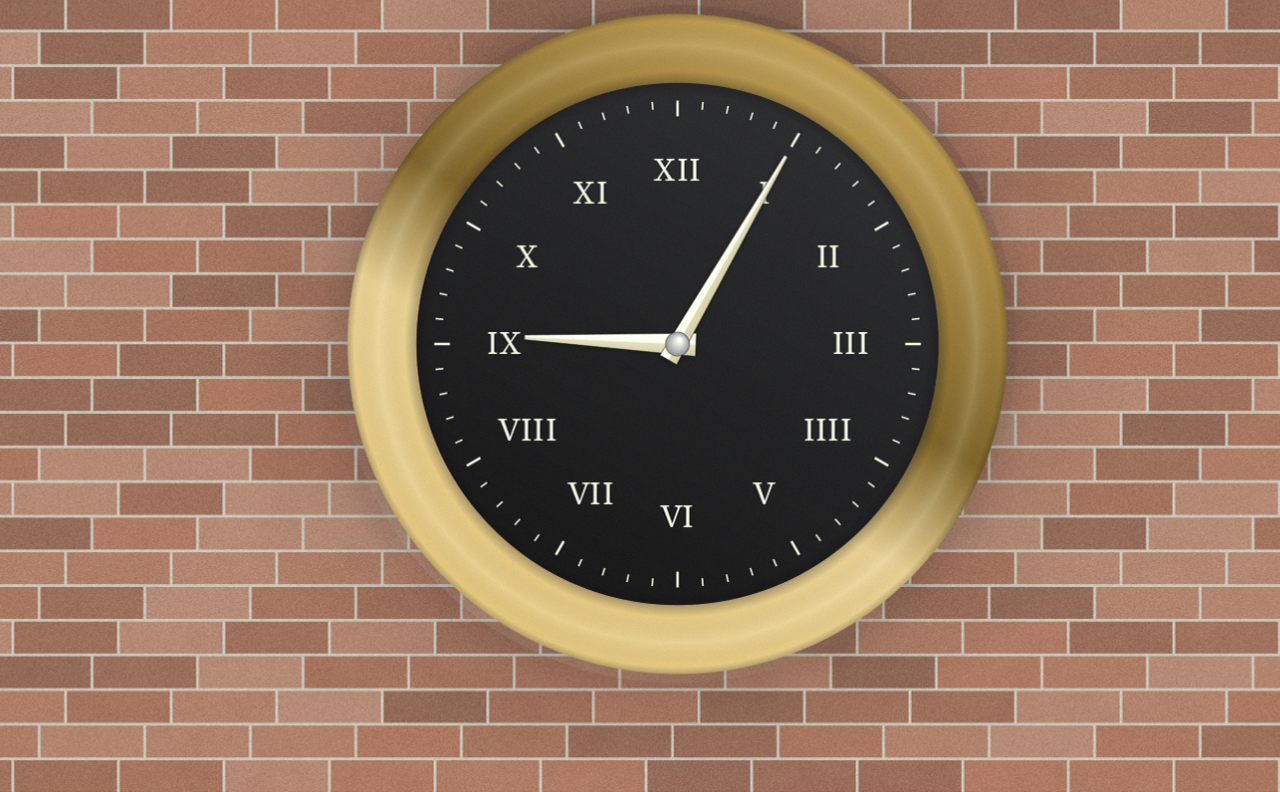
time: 9:05
